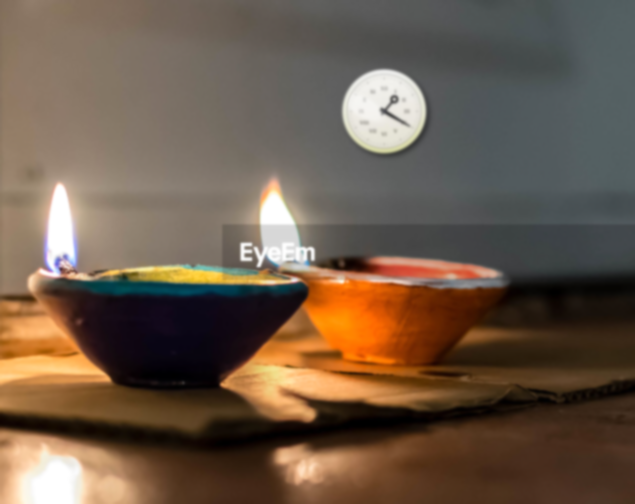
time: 1:20
